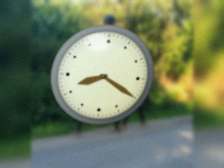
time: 8:20
